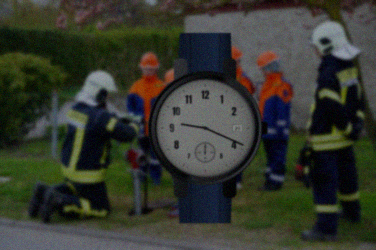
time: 9:19
